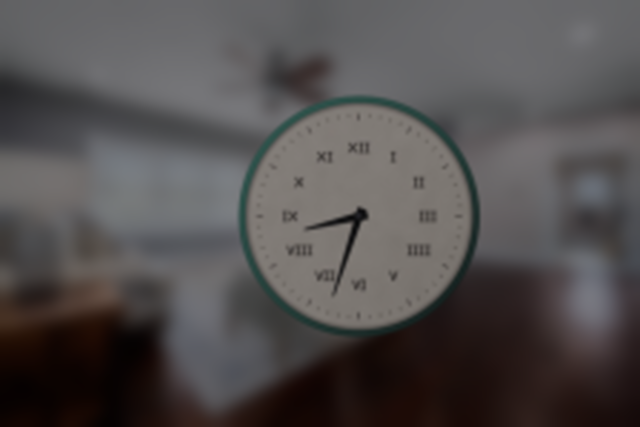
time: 8:33
